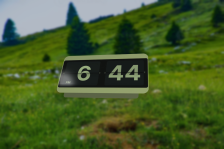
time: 6:44
